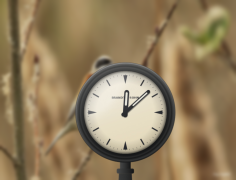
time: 12:08
